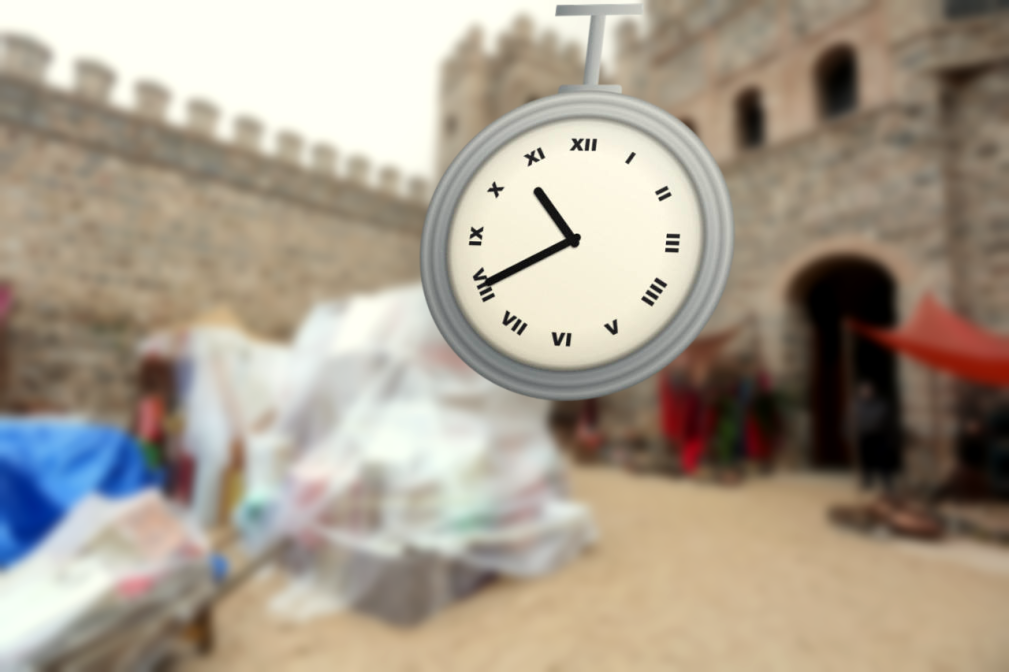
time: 10:40
